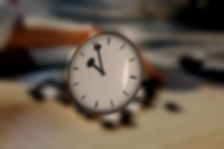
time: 9:56
